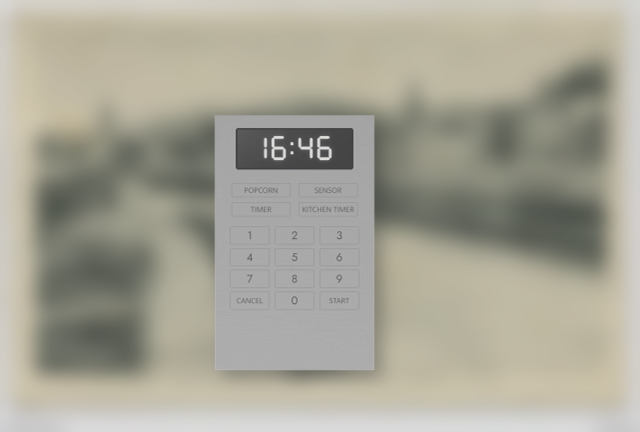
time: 16:46
